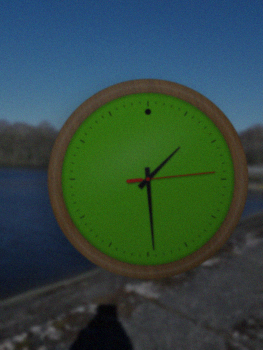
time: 1:29:14
